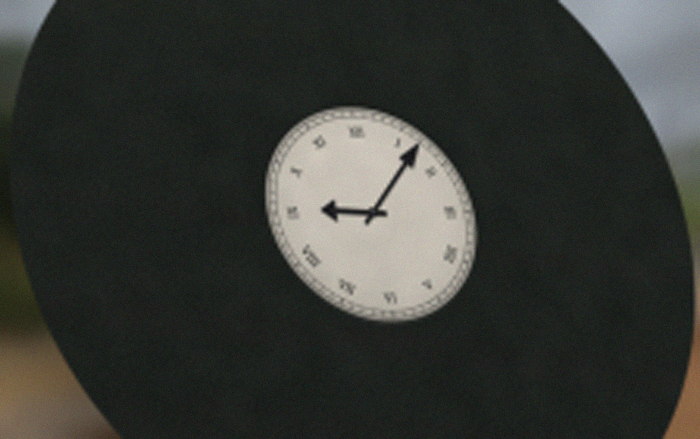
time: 9:07
